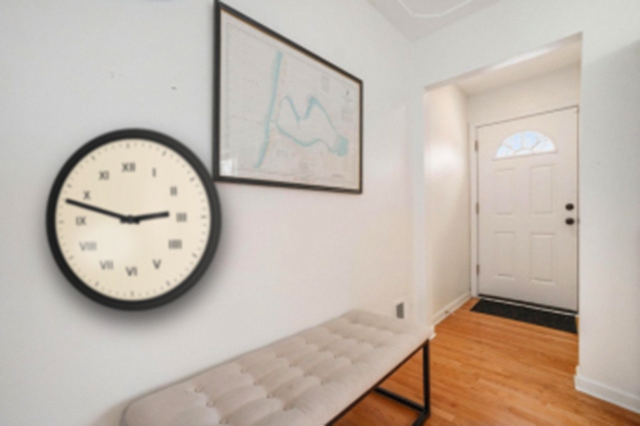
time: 2:48
